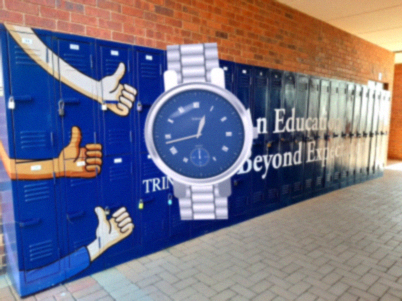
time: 12:43
